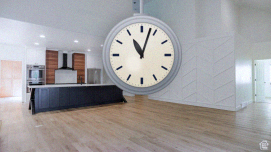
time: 11:03
